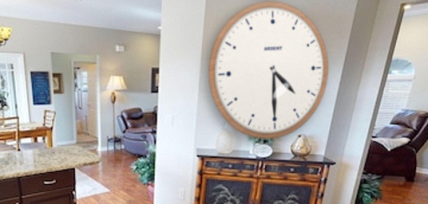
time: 4:30
